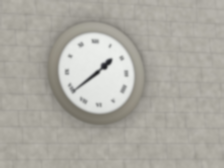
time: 1:39
